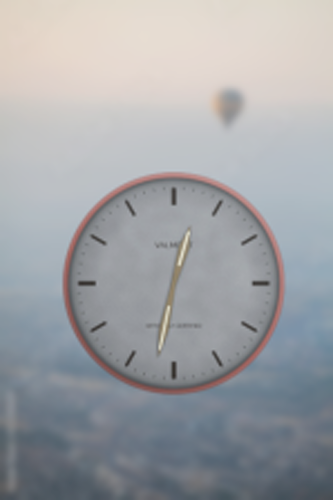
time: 12:32
